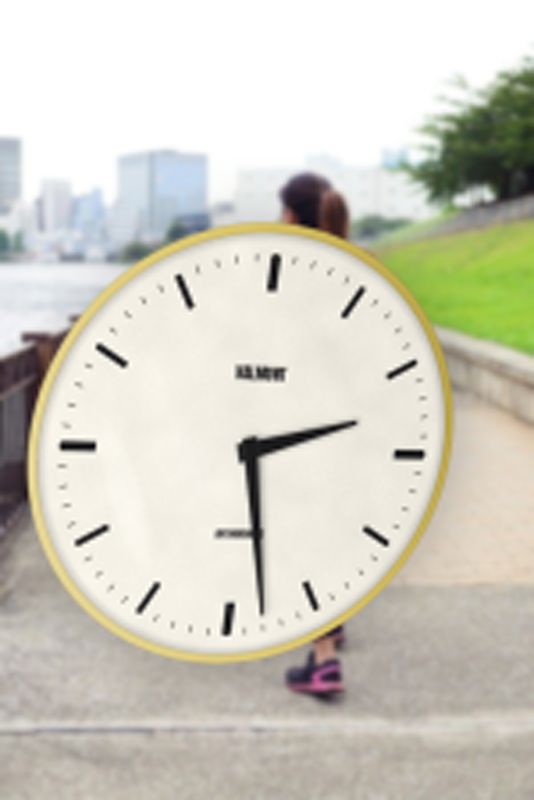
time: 2:28
